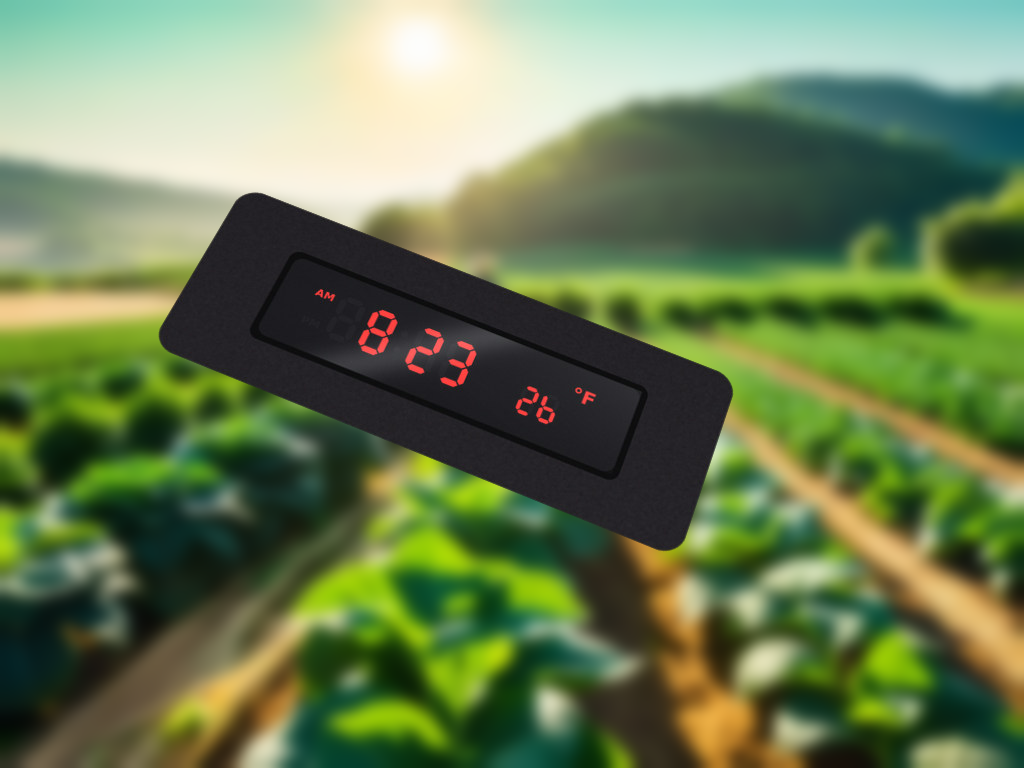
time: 8:23
